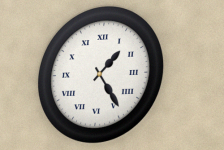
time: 1:24
